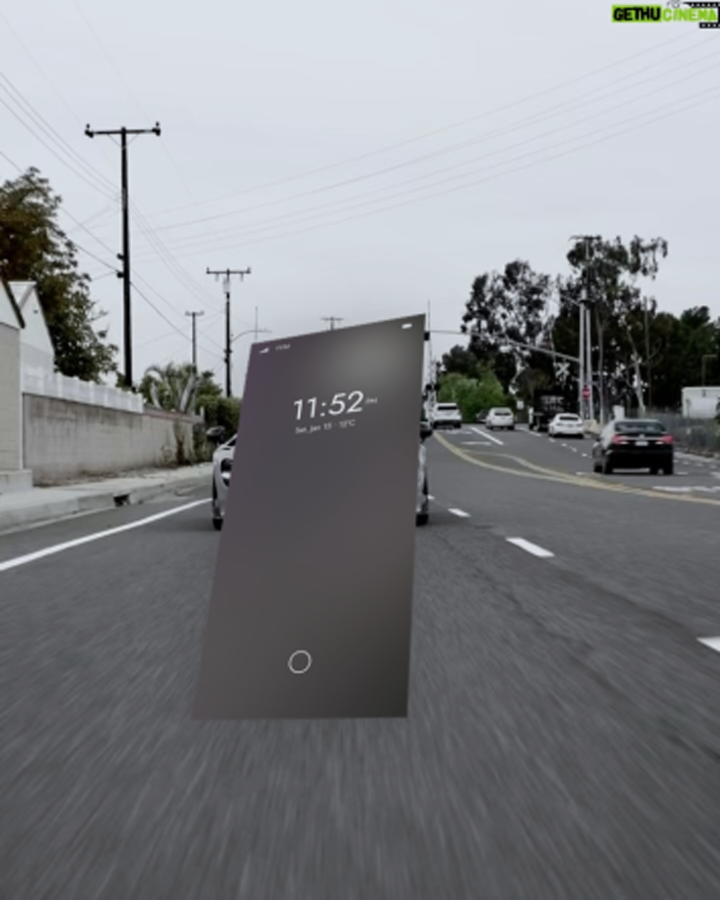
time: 11:52
